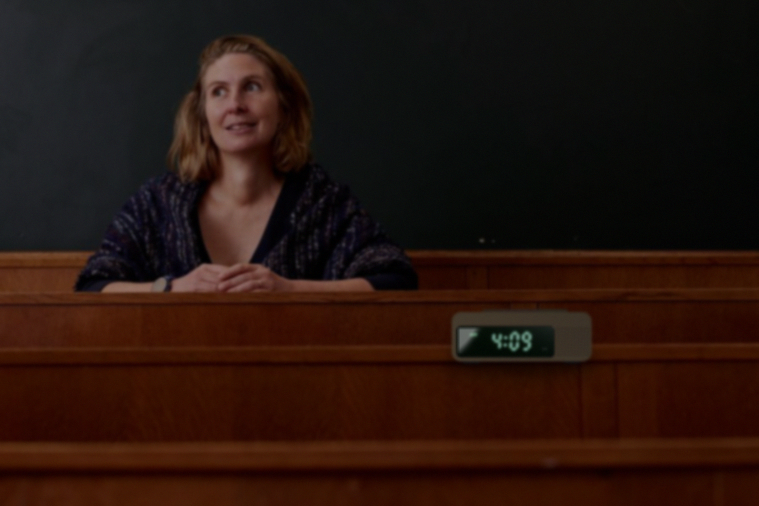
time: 4:09
